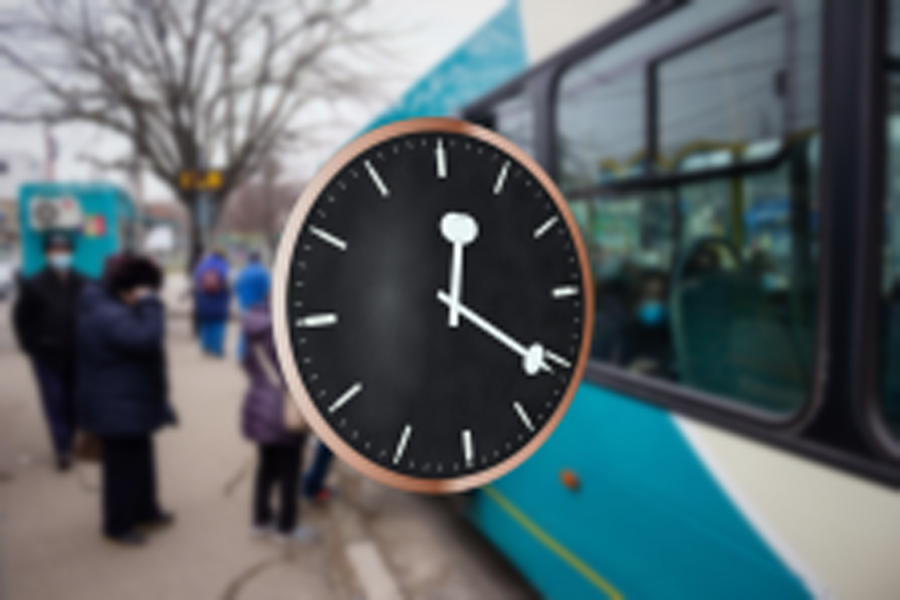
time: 12:21
